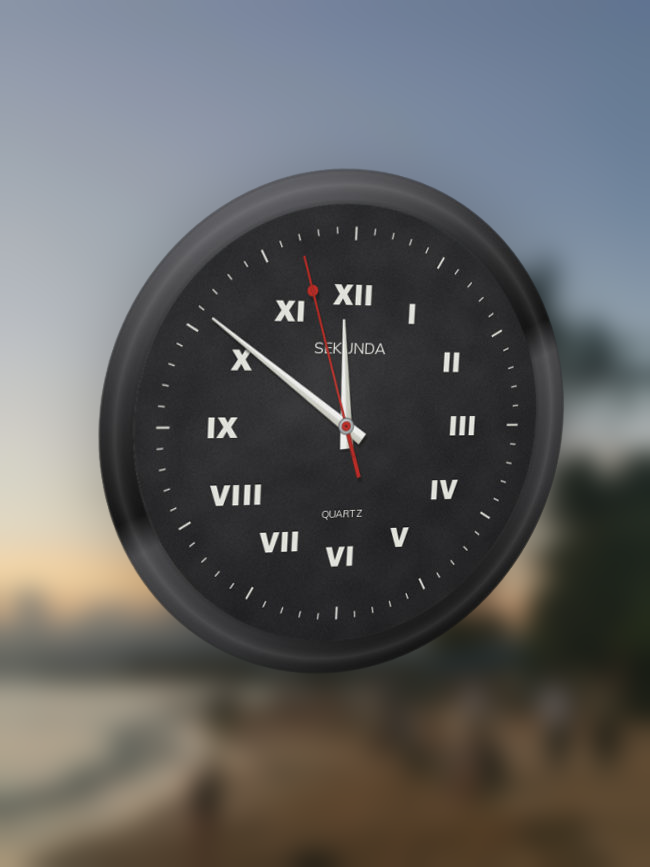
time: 11:50:57
